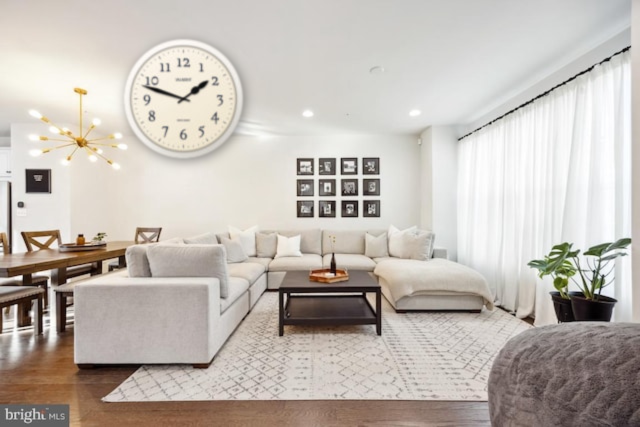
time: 1:48
